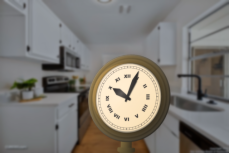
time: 10:04
